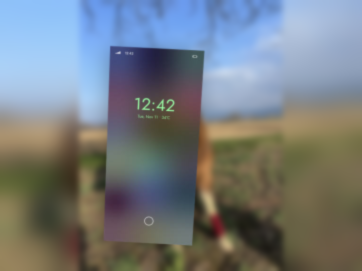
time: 12:42
